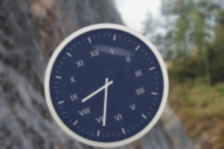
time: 8:34
